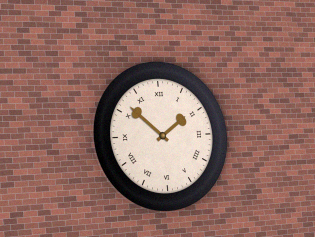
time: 1:52
